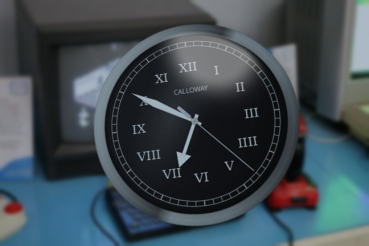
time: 6:50:23
